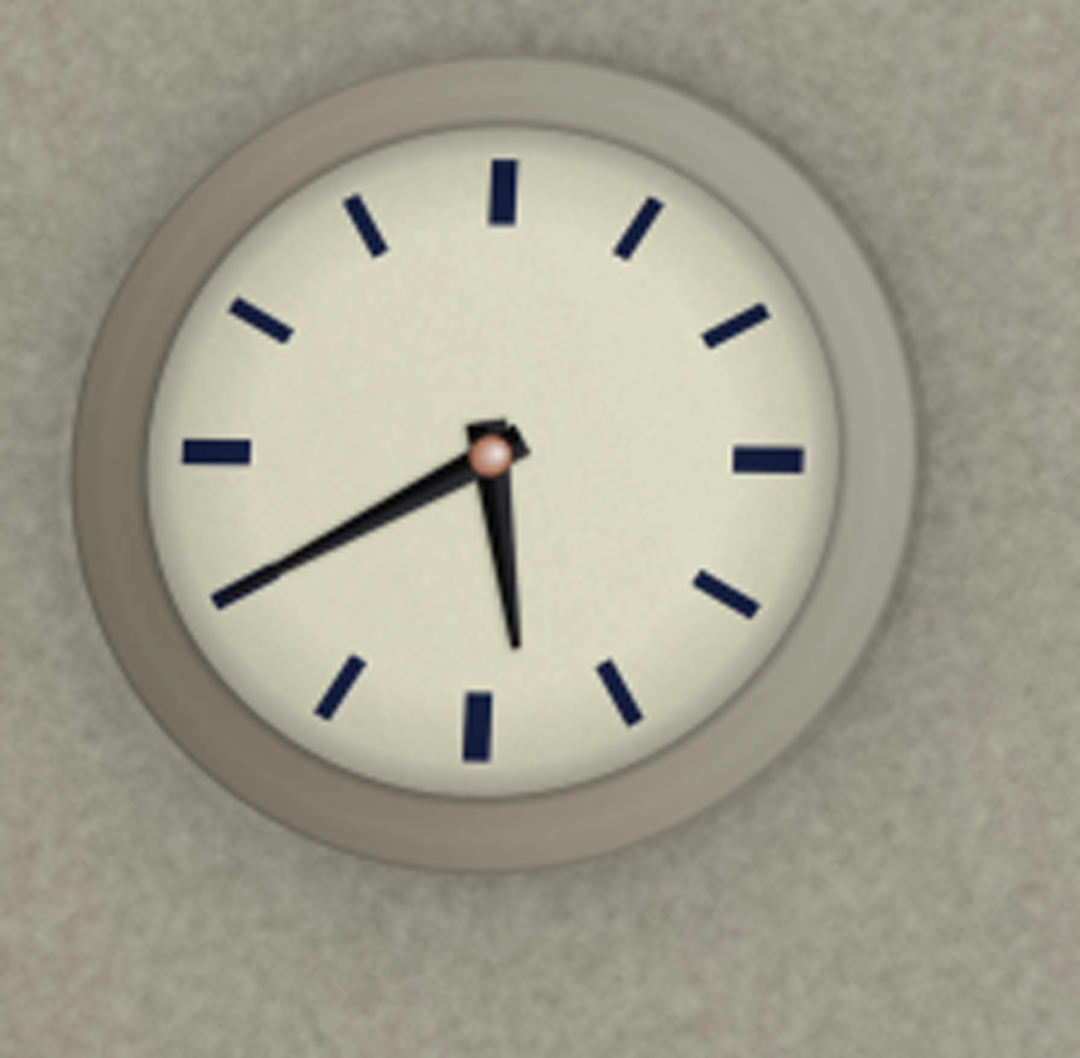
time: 5:40
